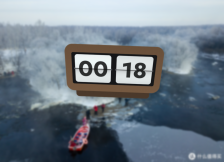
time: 0:18
